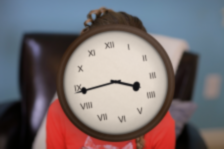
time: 3:44
